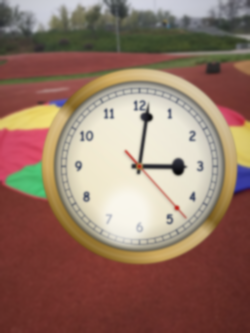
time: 3:01:23
